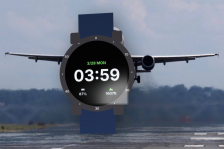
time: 3:59
